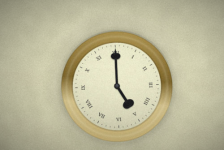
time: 5:00
